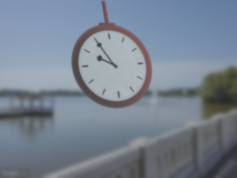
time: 9:55
